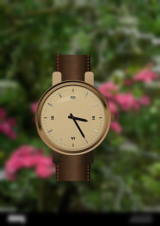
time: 3:25
